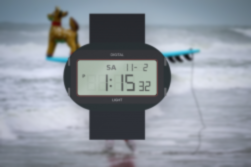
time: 1:15:32
